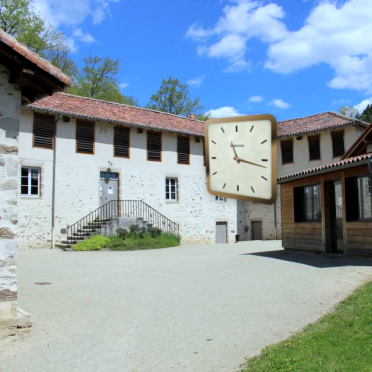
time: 11:17
